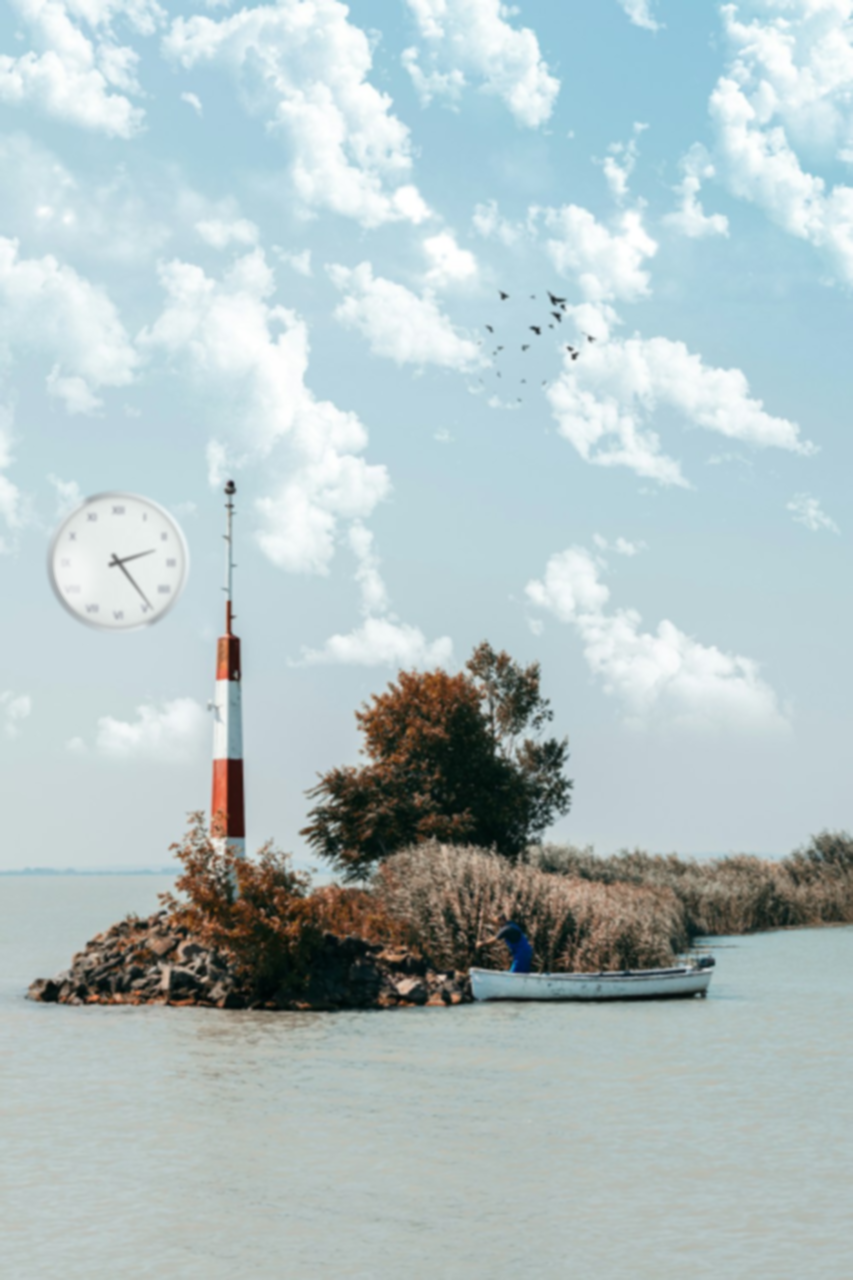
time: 2:24
